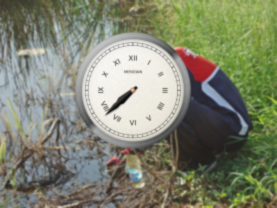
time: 7:38
